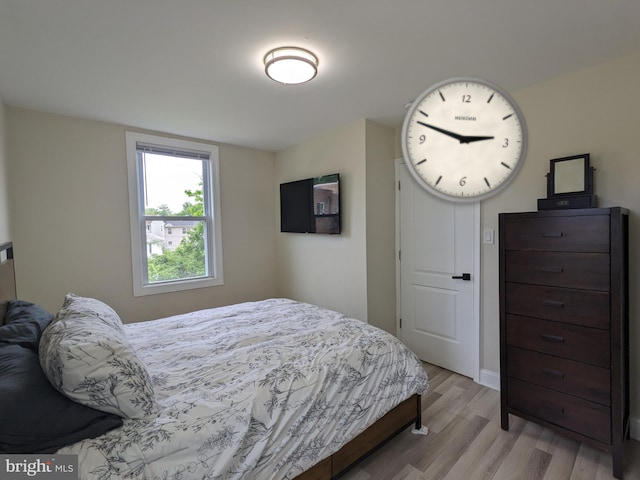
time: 2:48
